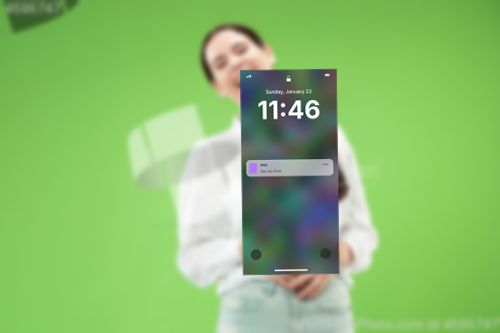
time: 11:46
